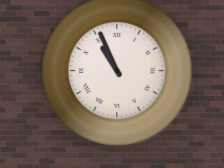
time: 10:56
